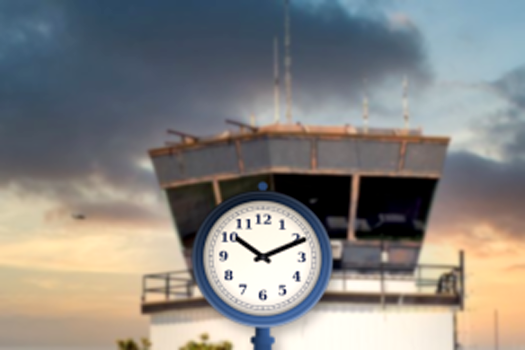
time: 10:11
